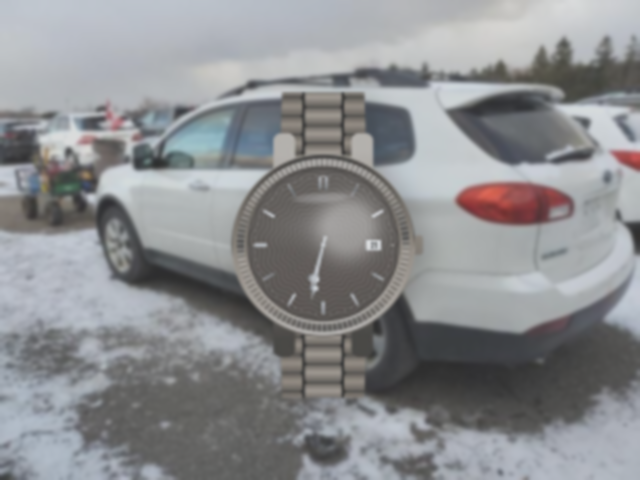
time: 6:32
